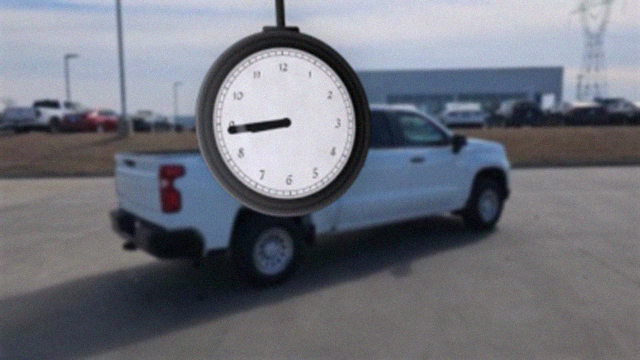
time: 8:44
